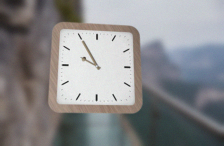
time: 9:55
